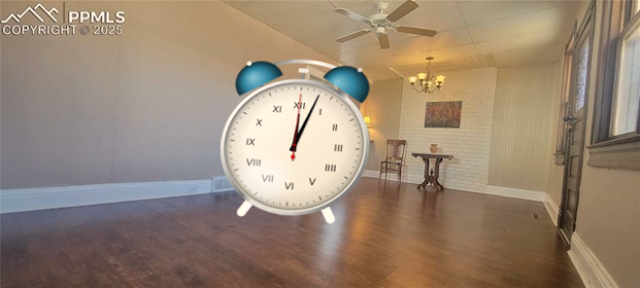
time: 12:03:00
